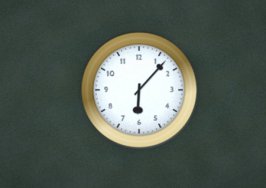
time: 6:07
